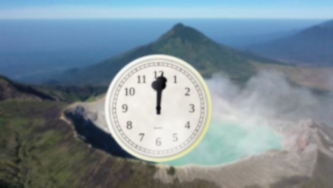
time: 12:01
